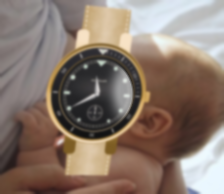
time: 11:40
